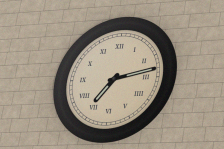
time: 7:13
